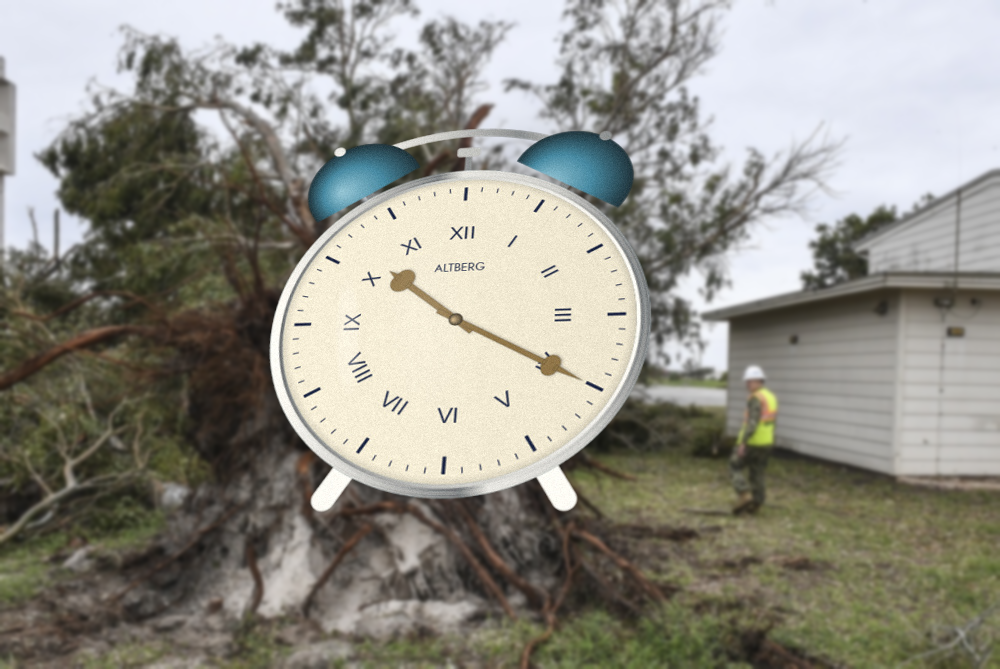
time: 10:20
